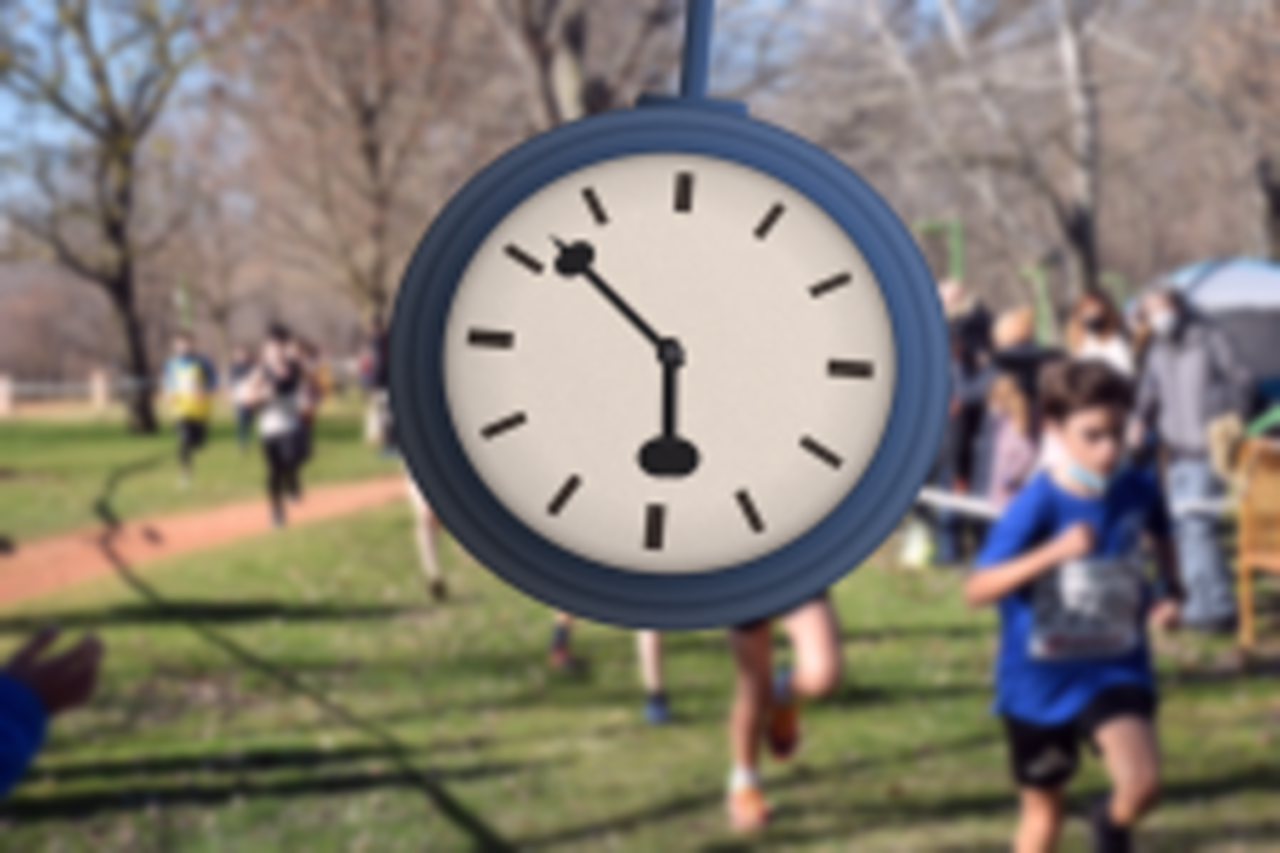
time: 5:52
